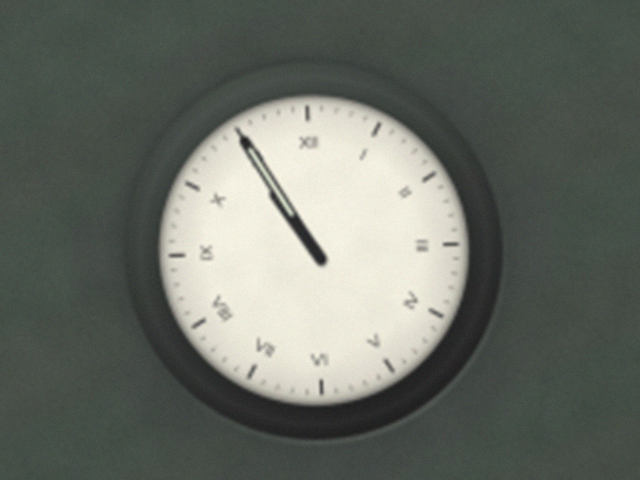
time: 10:55
